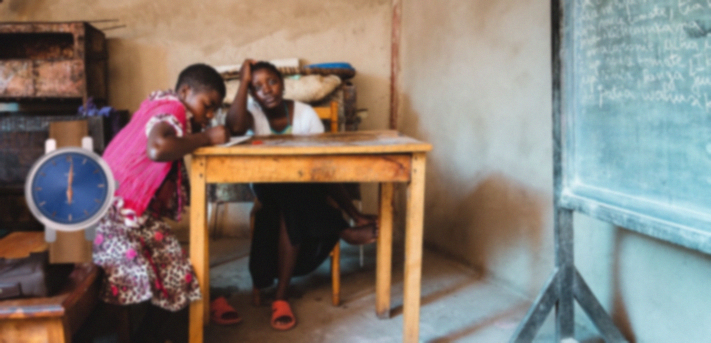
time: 6:01
